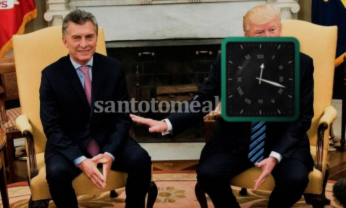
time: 12:18
